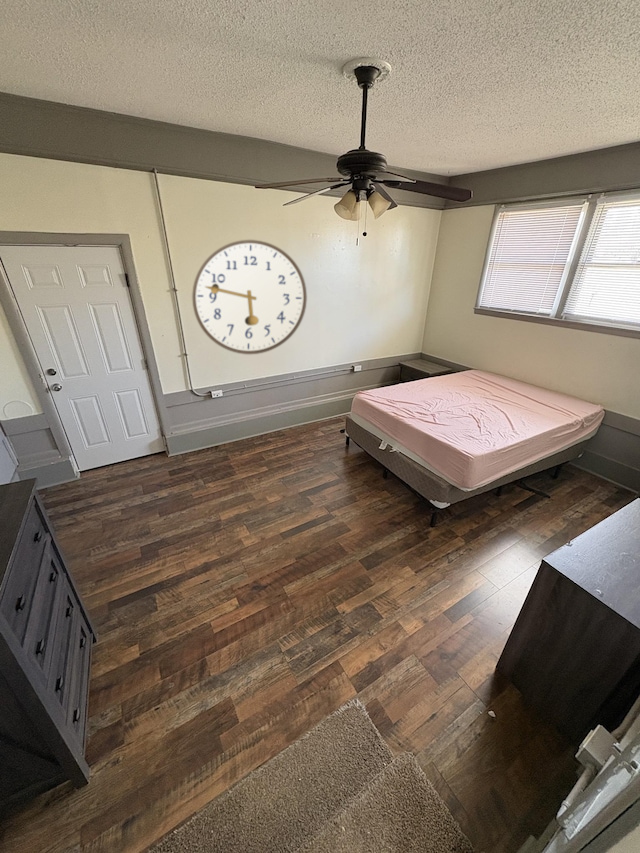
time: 5:47
